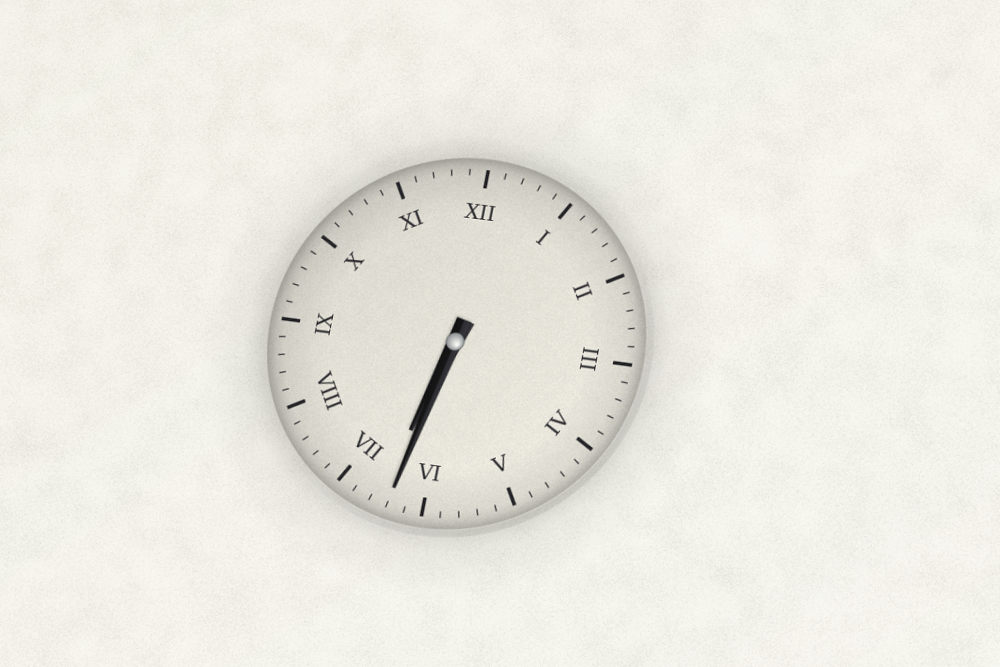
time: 6:32
